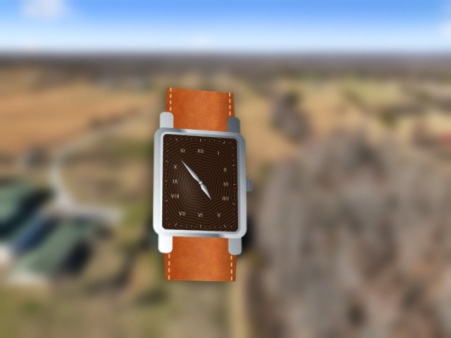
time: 4:53
